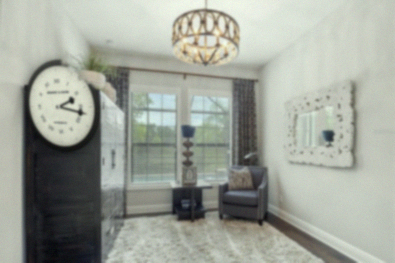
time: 2:17
